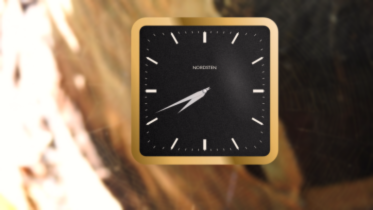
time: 7:41
